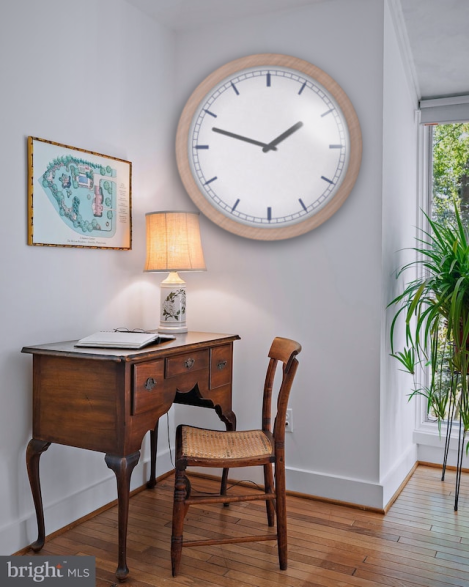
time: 1:48
